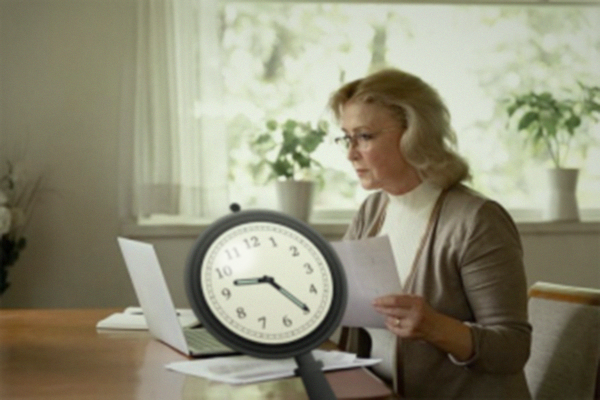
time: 9:25
